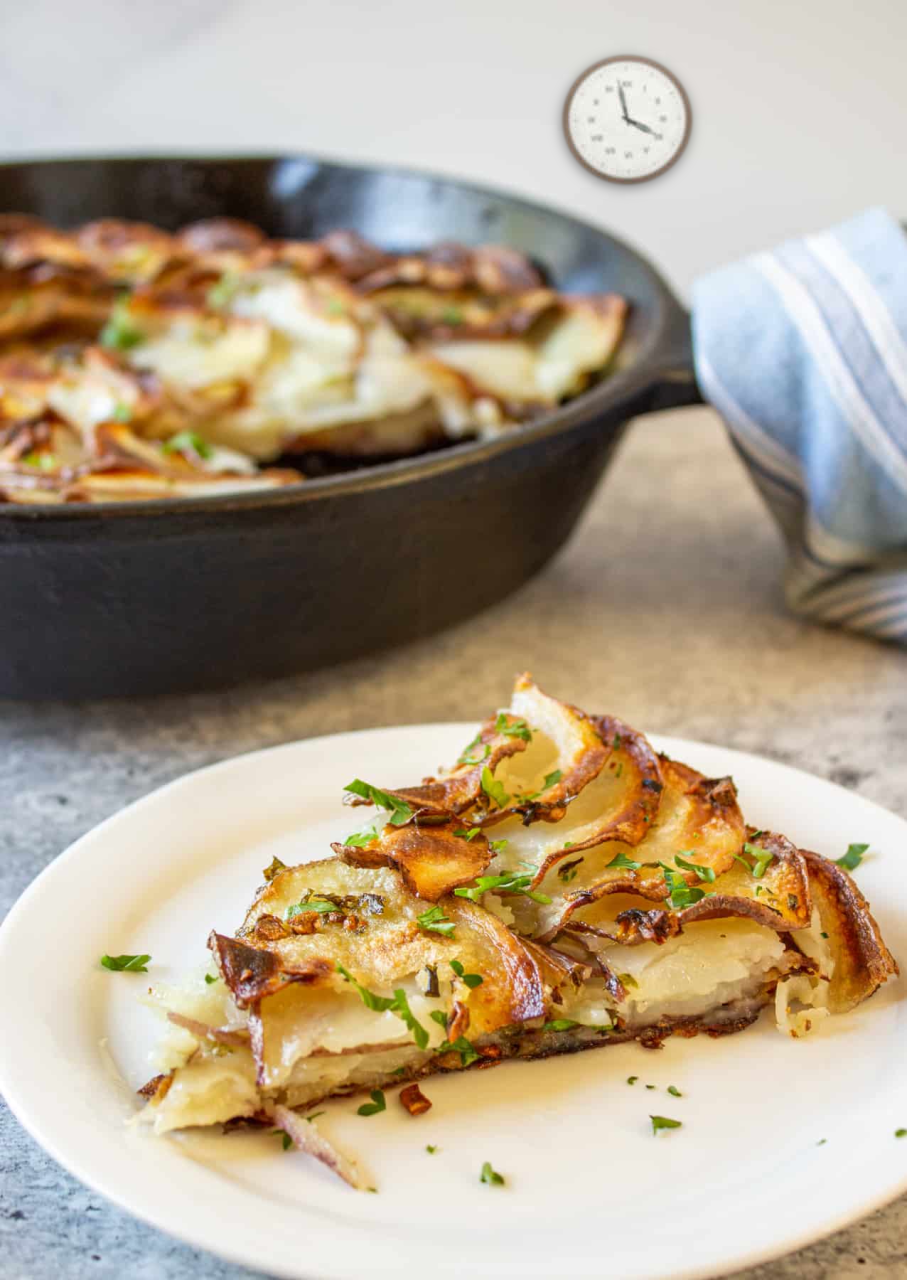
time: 3:58
